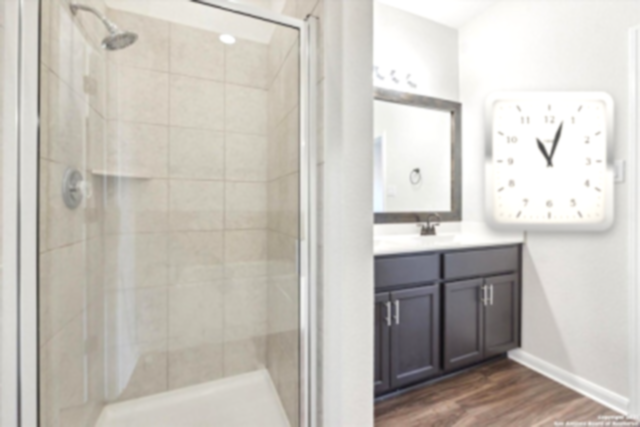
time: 11:03
